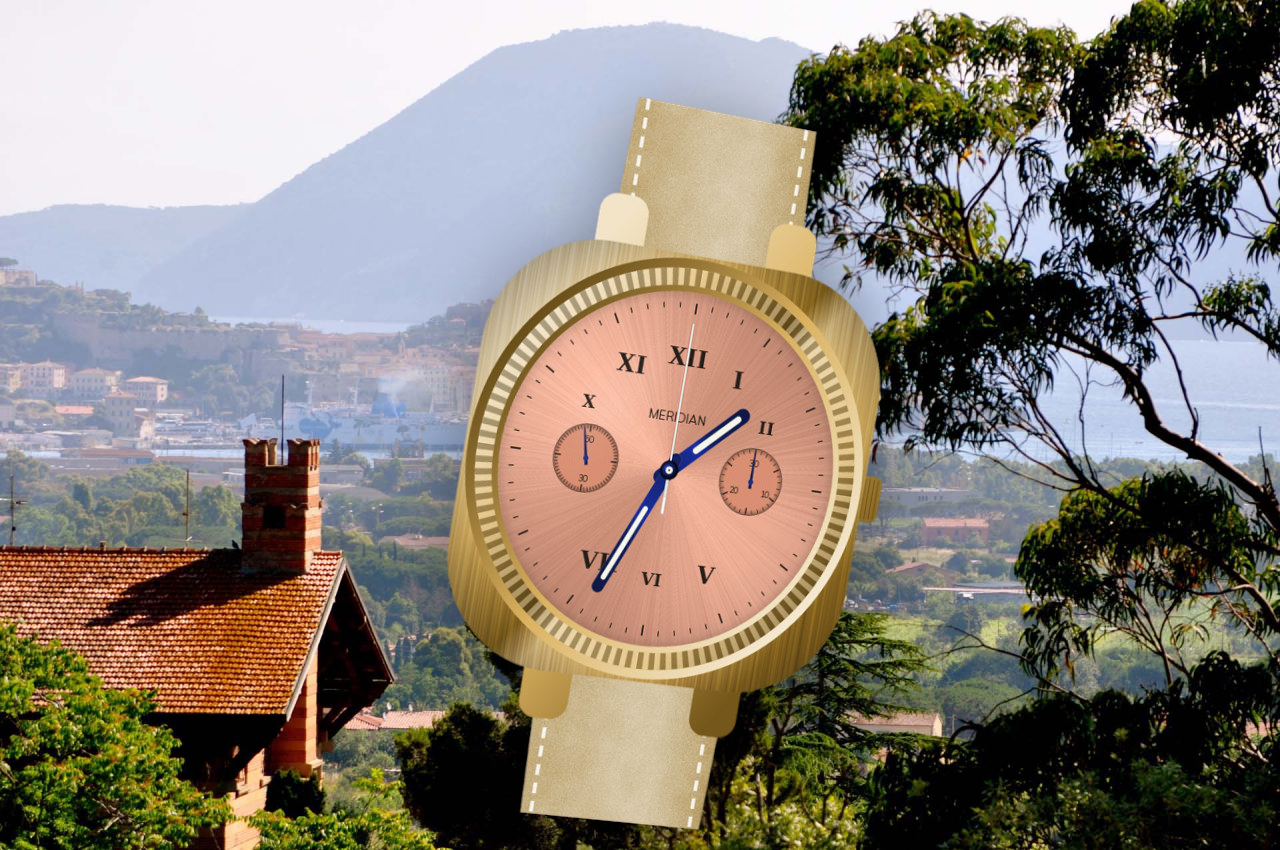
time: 1:33:58
